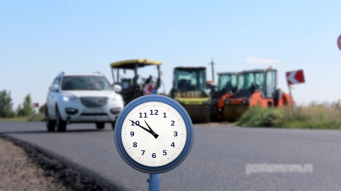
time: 10:50
